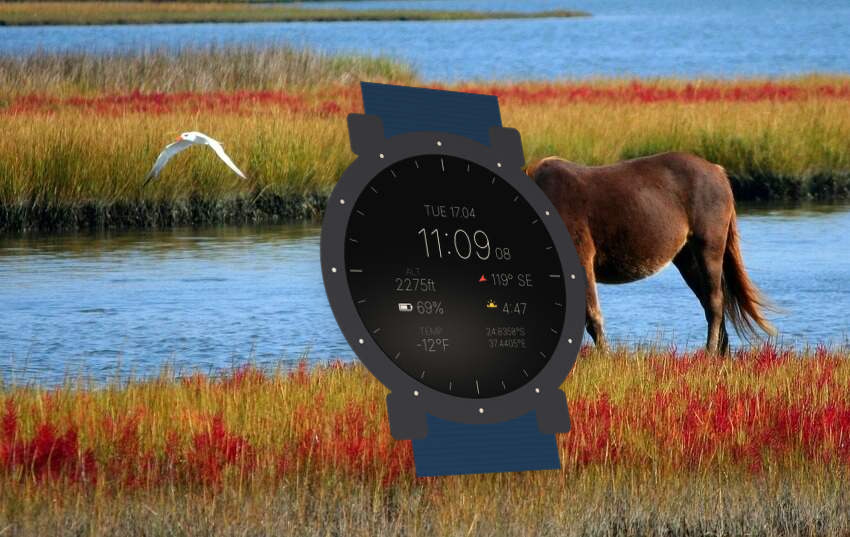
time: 11:09:08
